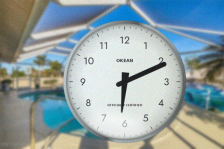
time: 6:11
